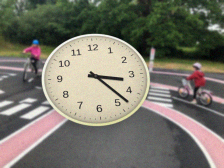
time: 3:23
